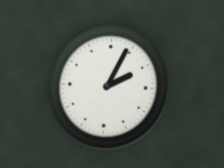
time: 2:04
